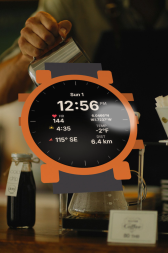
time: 12:56
